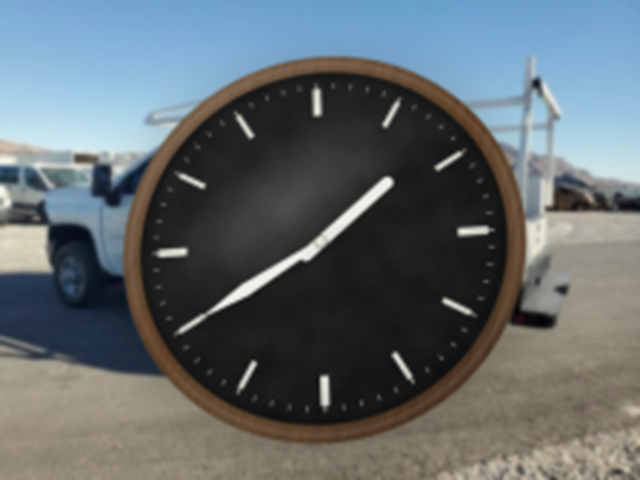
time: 1:40
